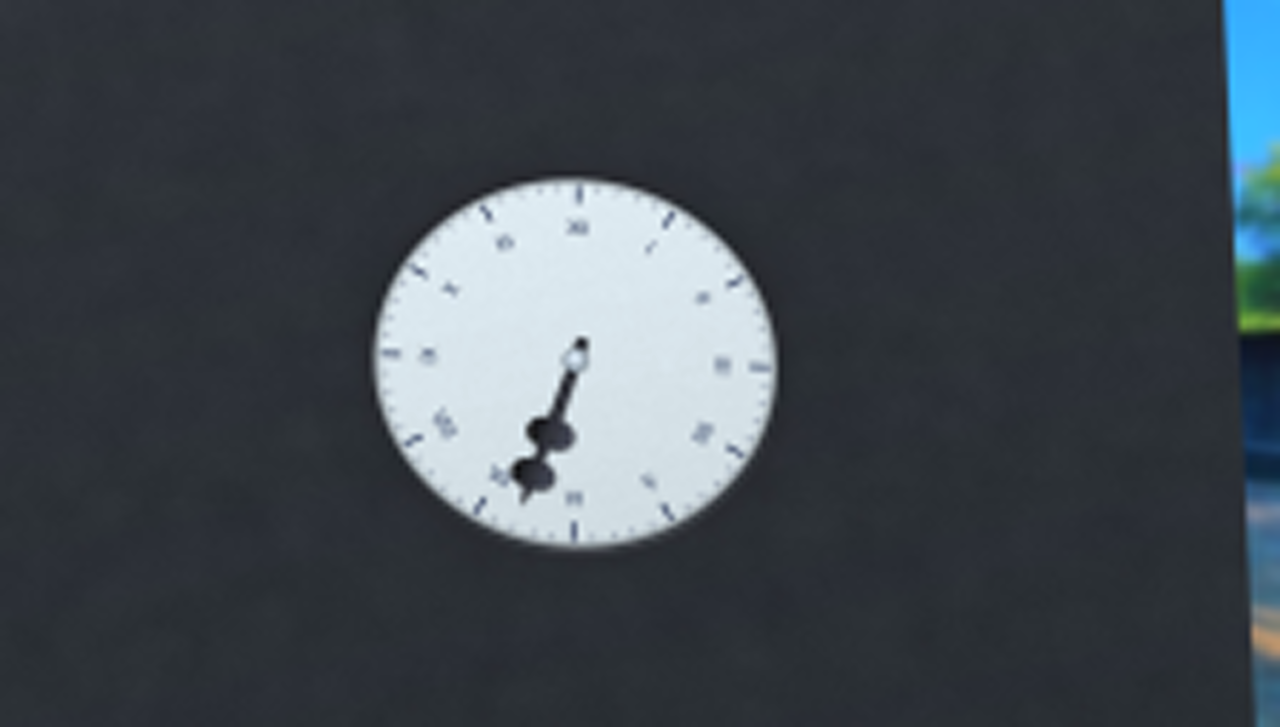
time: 6:33
